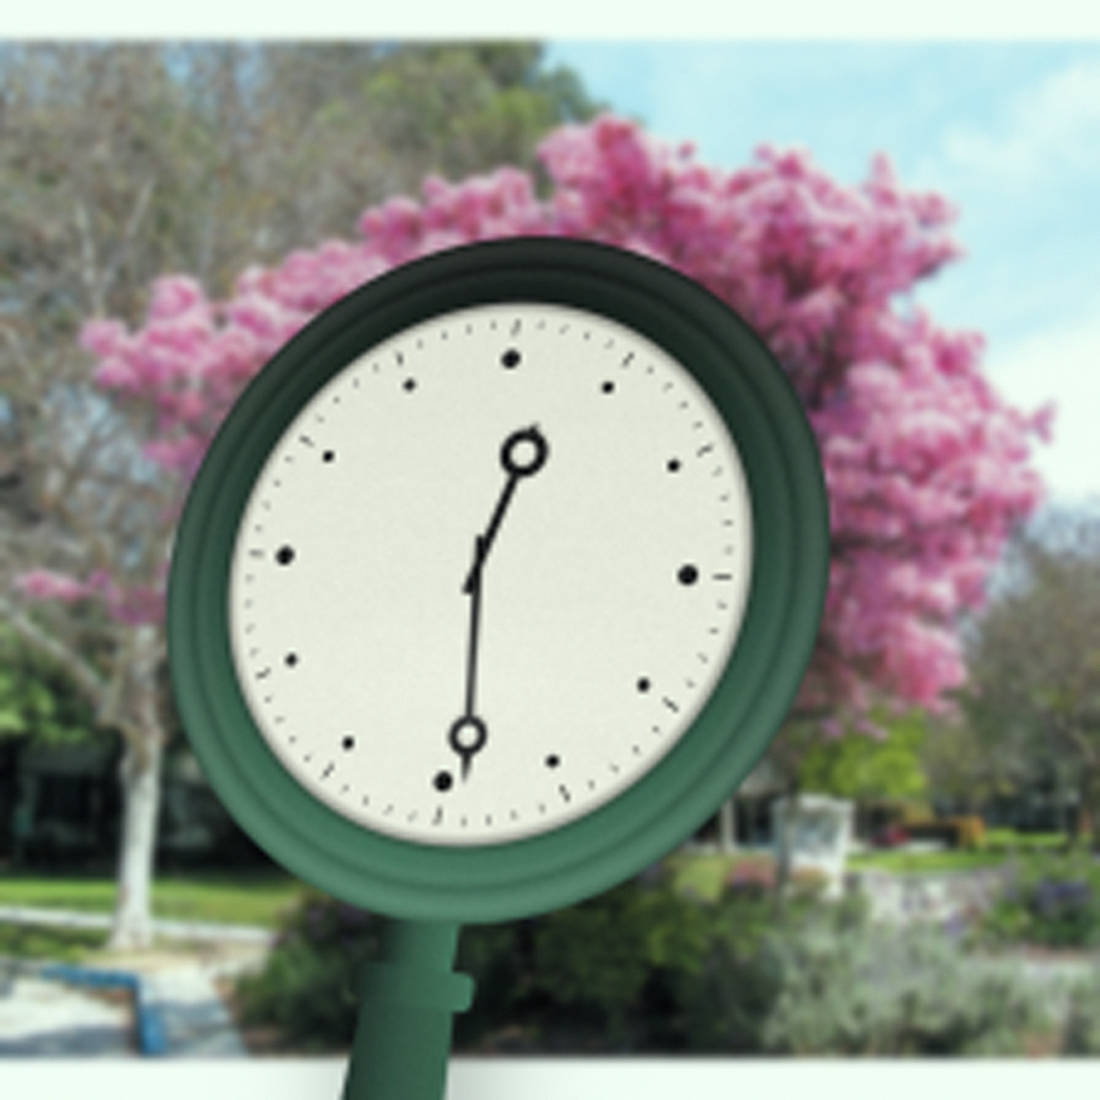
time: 12:29
